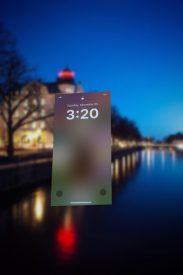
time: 3:20
